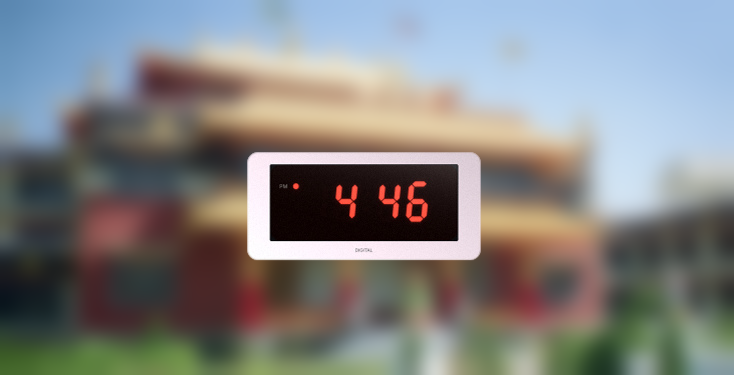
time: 4:46
